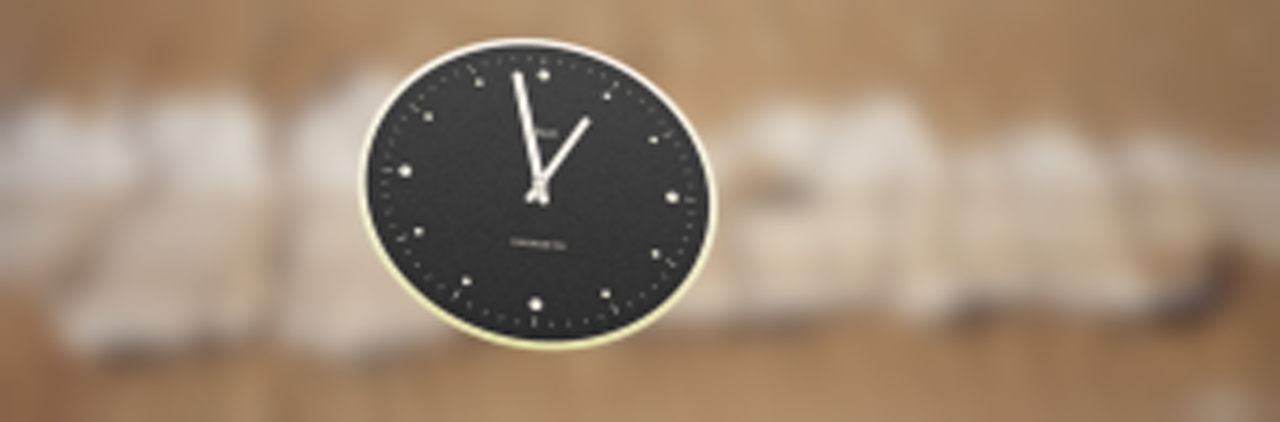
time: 12:58
